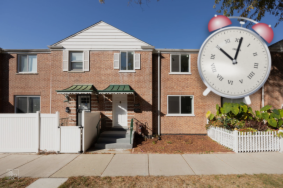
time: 10:01
